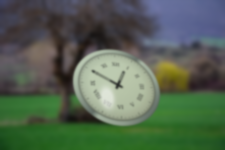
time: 12:50
